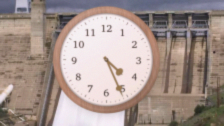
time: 4:26
